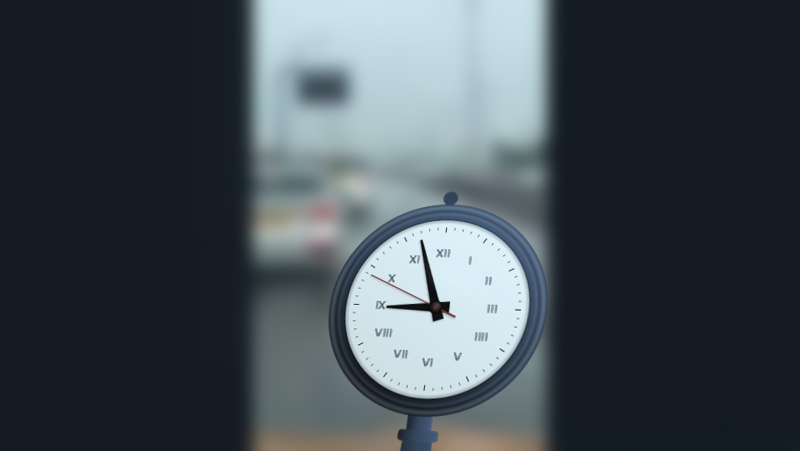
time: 8:56:49
